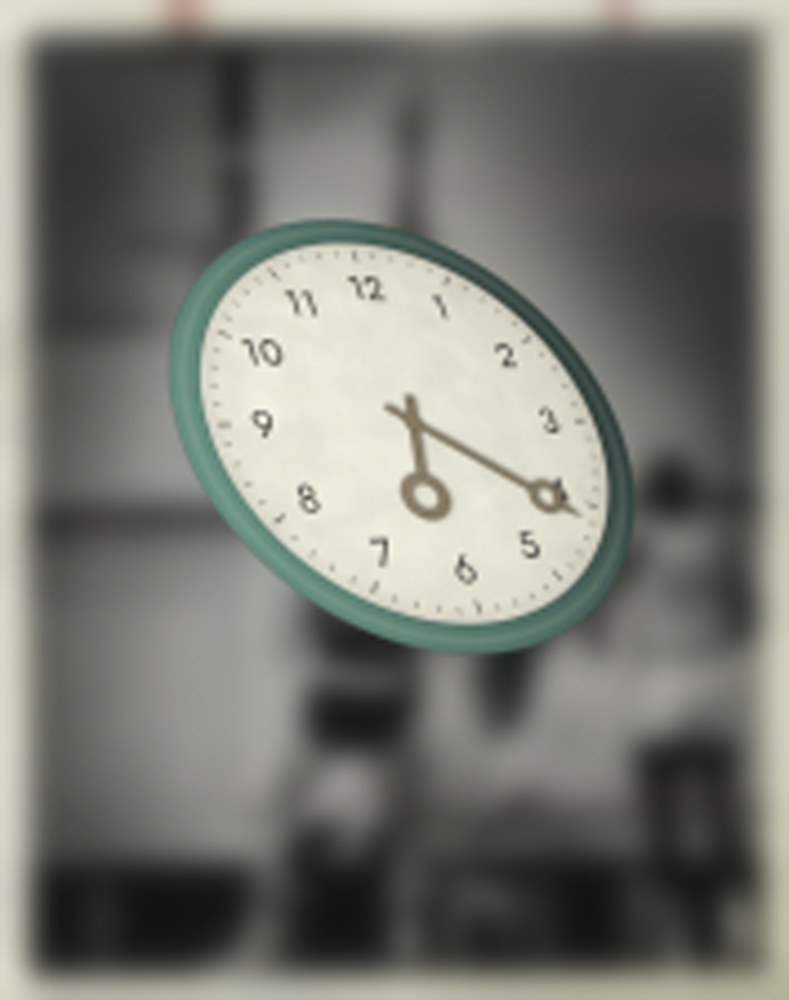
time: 6:21
